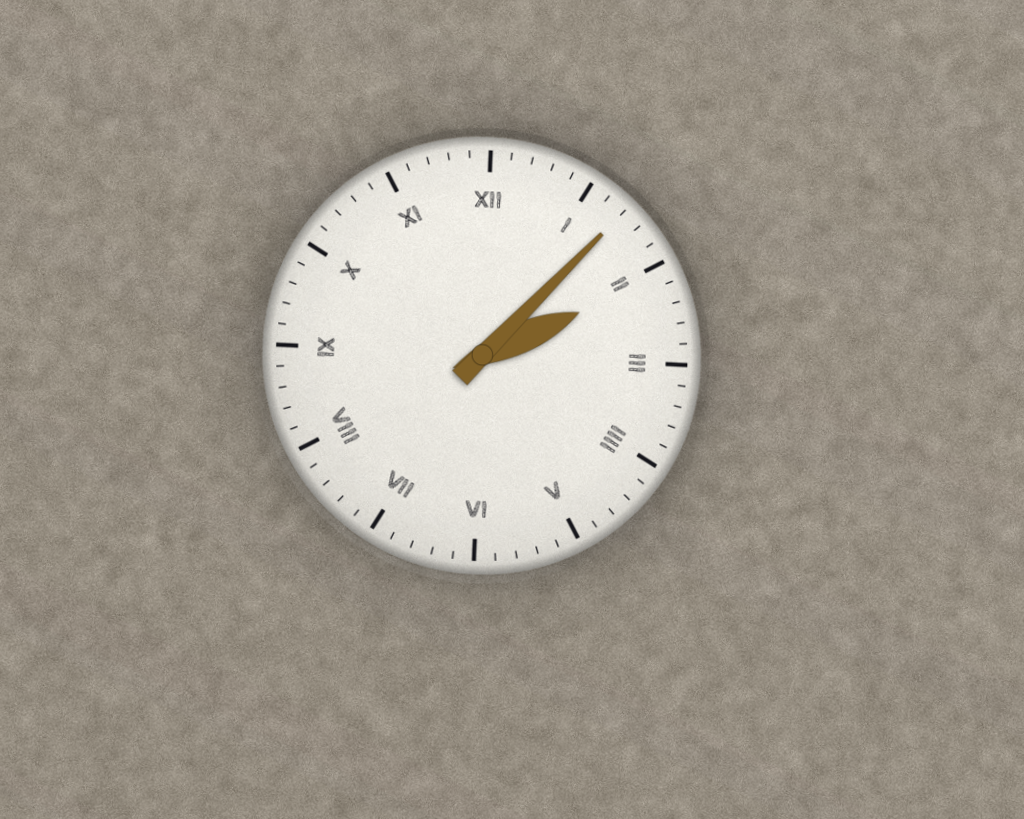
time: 2:07
